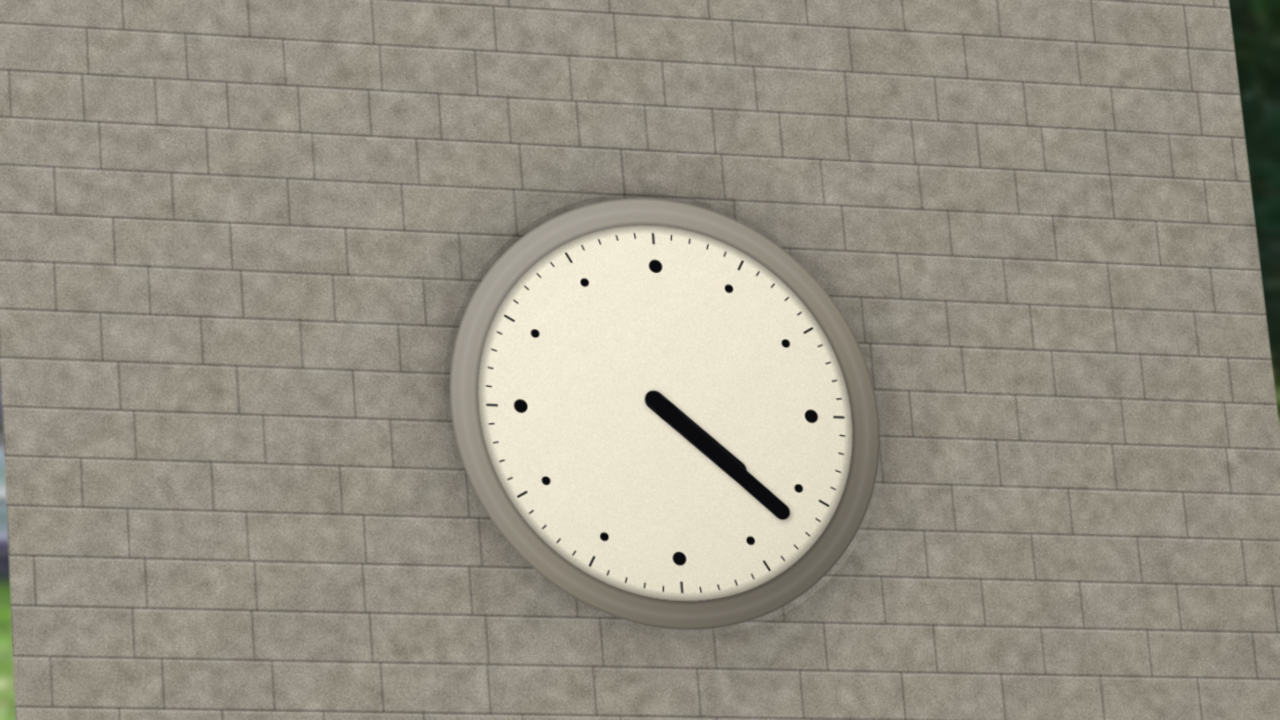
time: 4:22
